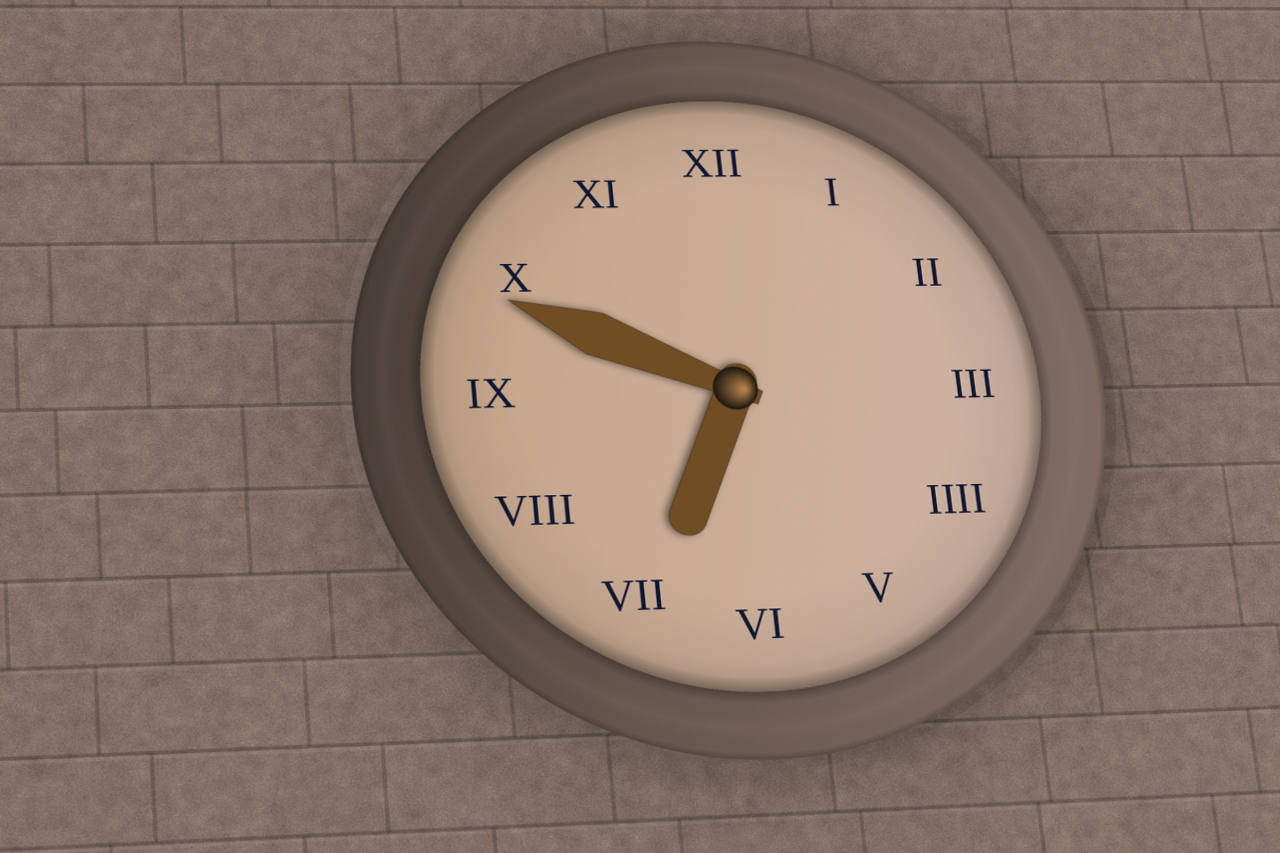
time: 6:49
